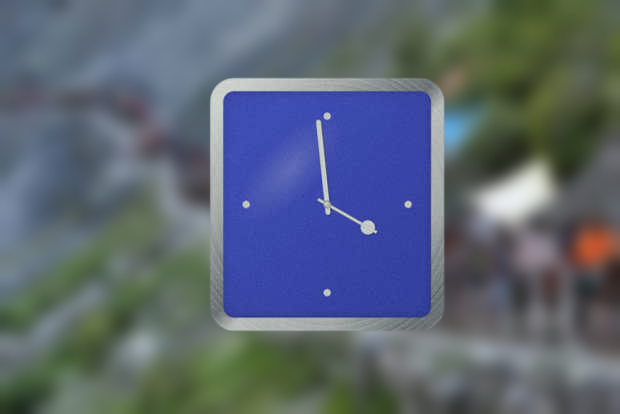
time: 3:59
